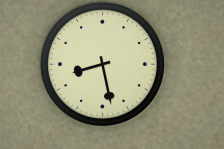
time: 8:28
